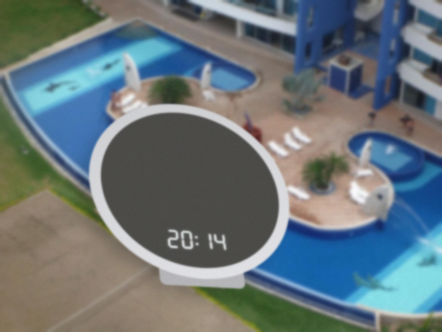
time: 20:14
